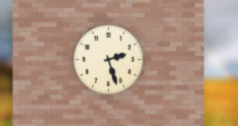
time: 2:27
